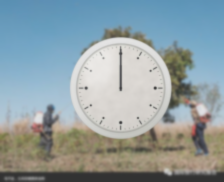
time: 12:00
